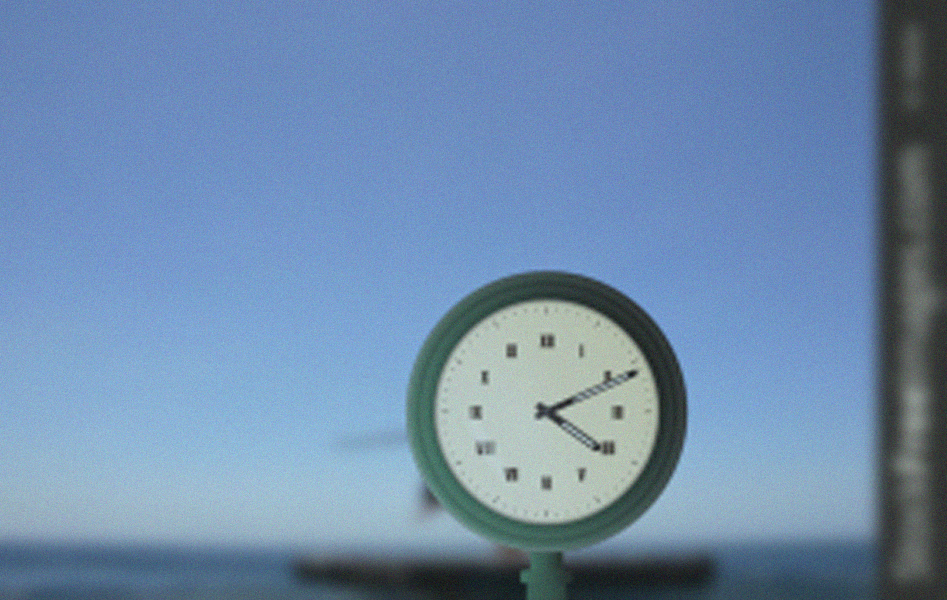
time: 4:11
